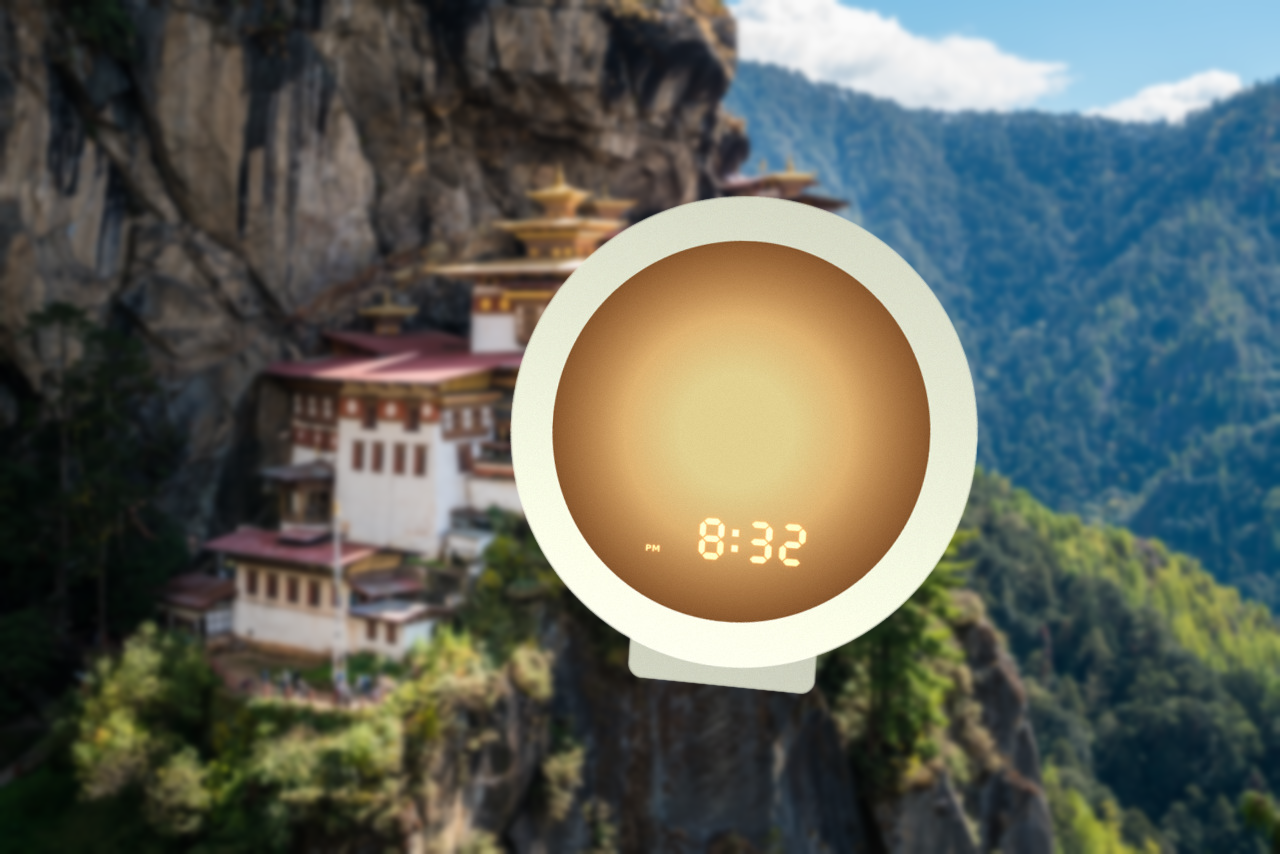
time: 8:32
